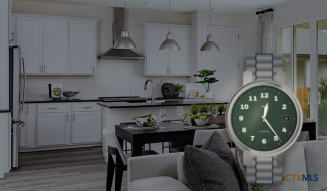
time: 12:24
